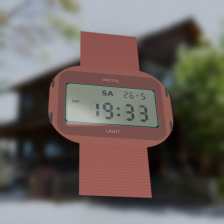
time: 19:33
